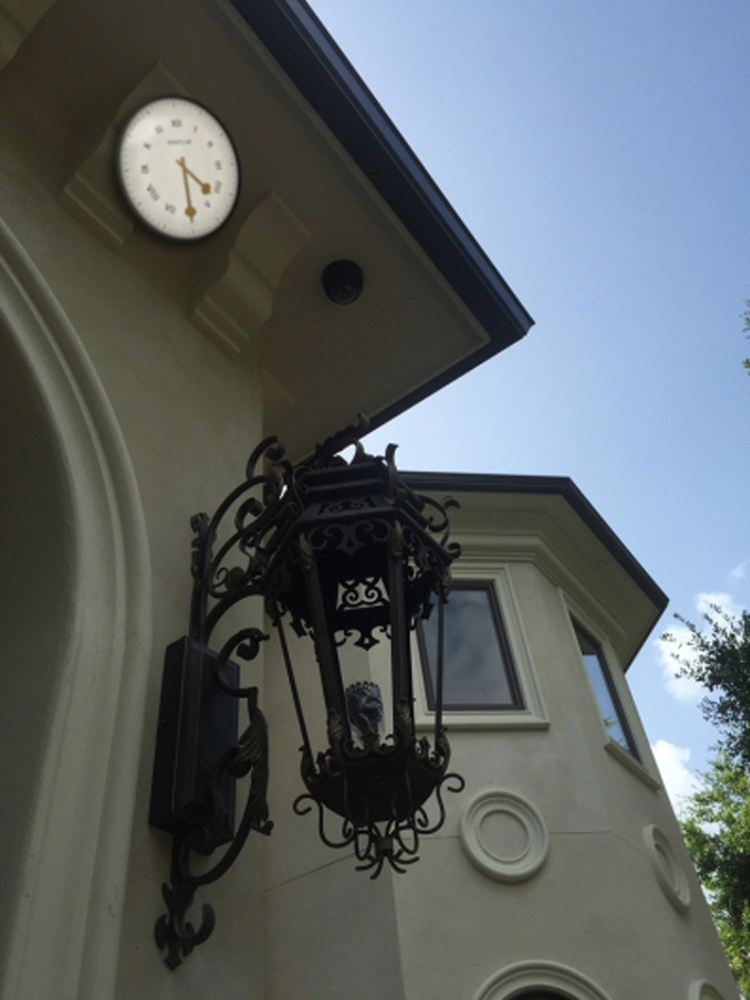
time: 4:30
